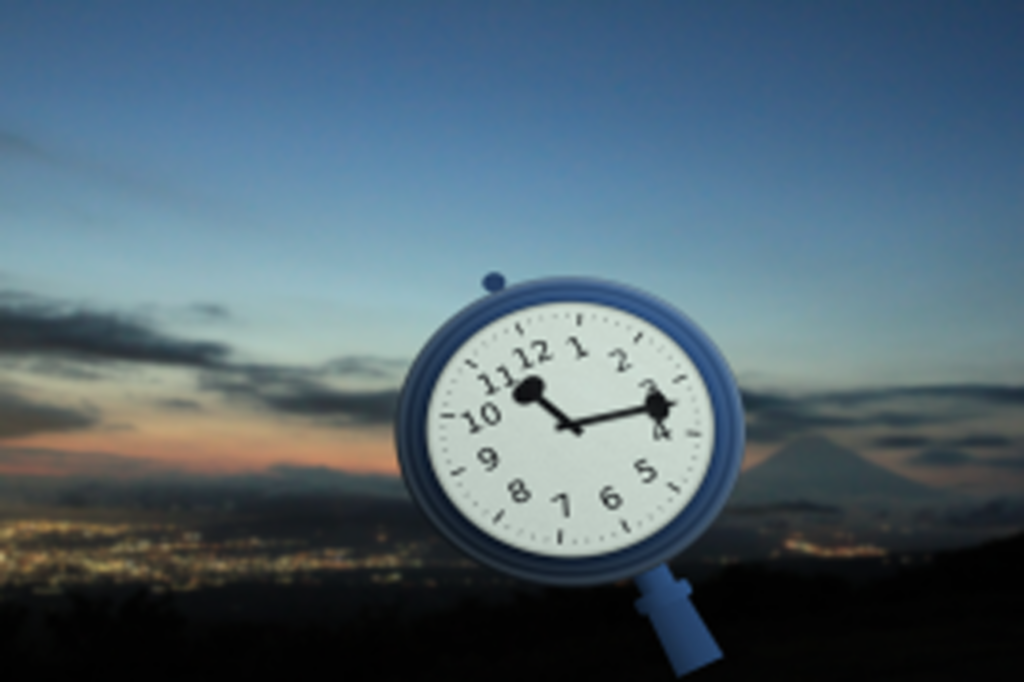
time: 11:17
